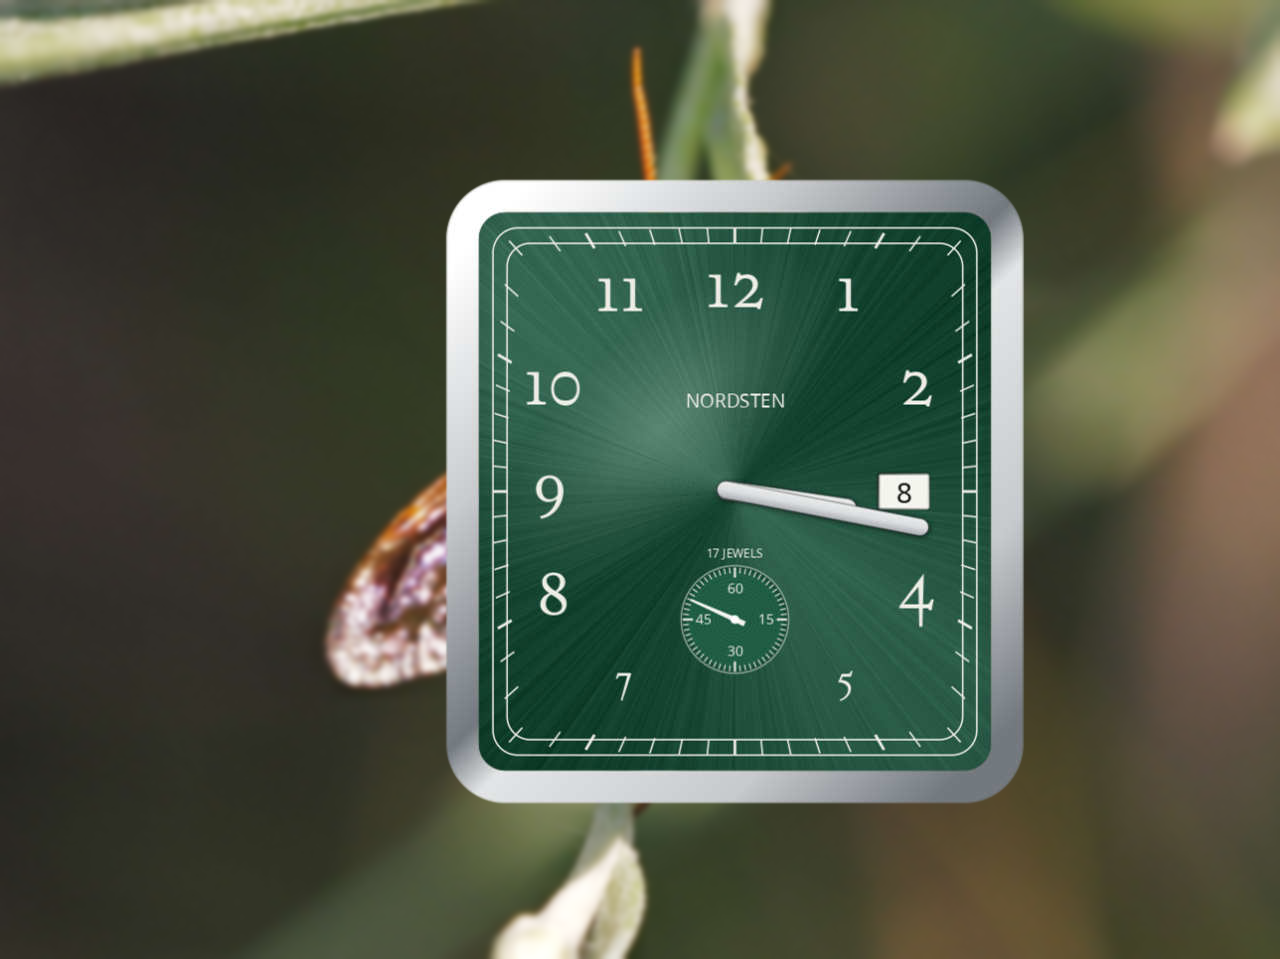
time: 3:16:49
